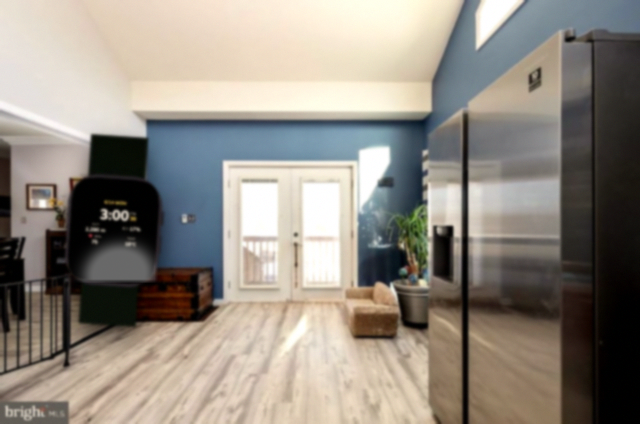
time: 3:00
